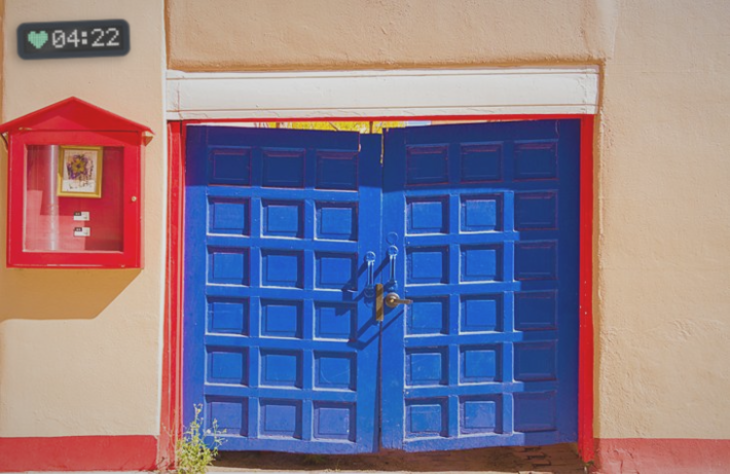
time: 4:22
